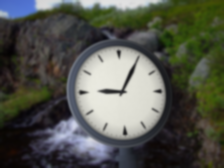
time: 9:05
